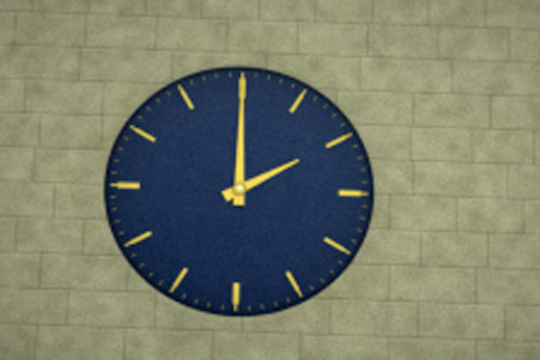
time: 2:00
